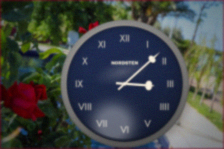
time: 3:08
